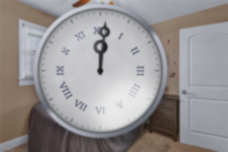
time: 12:01
